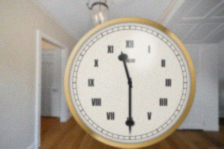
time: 11:30
